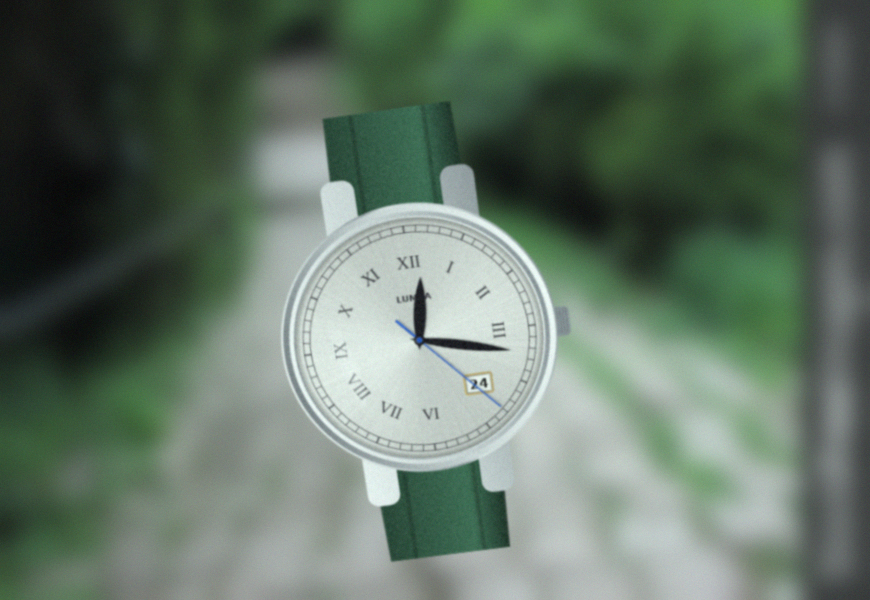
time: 12:17:23
